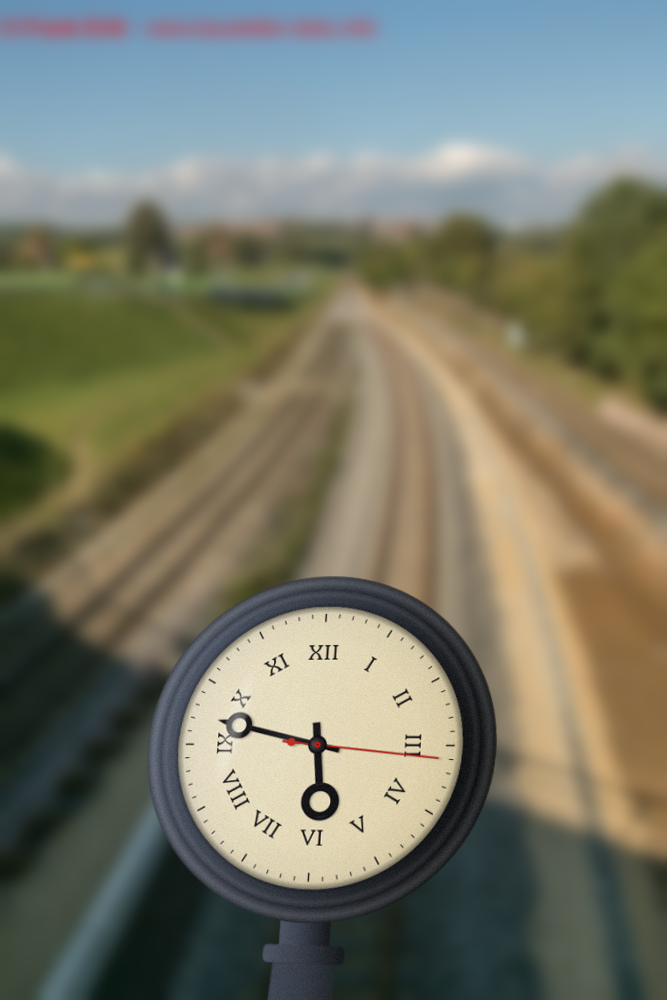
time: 5:47:16
